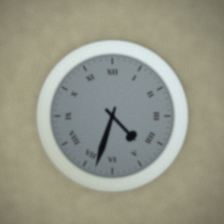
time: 4:33
